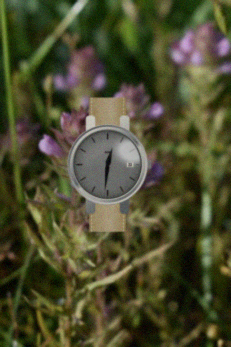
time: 12:31
